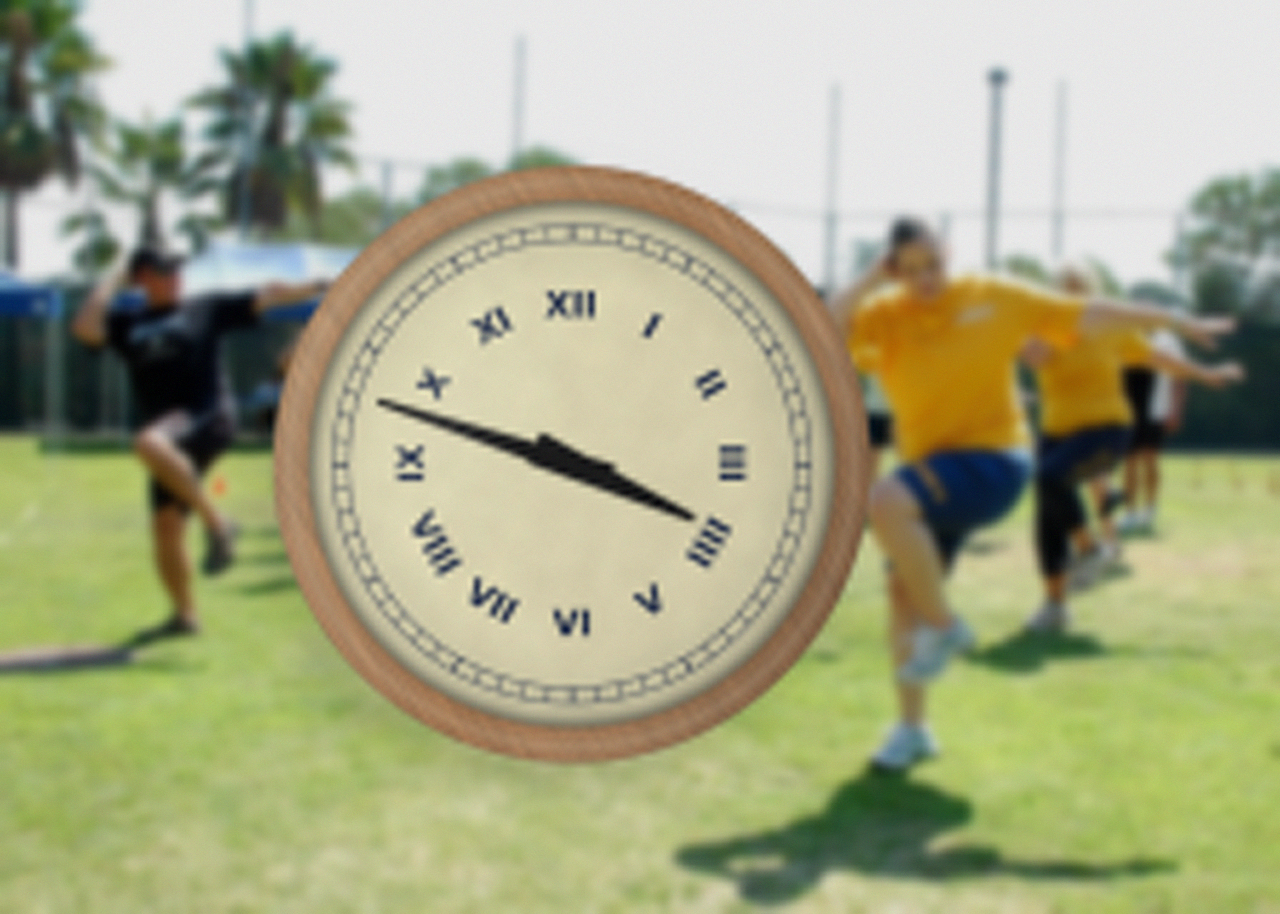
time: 3:48
